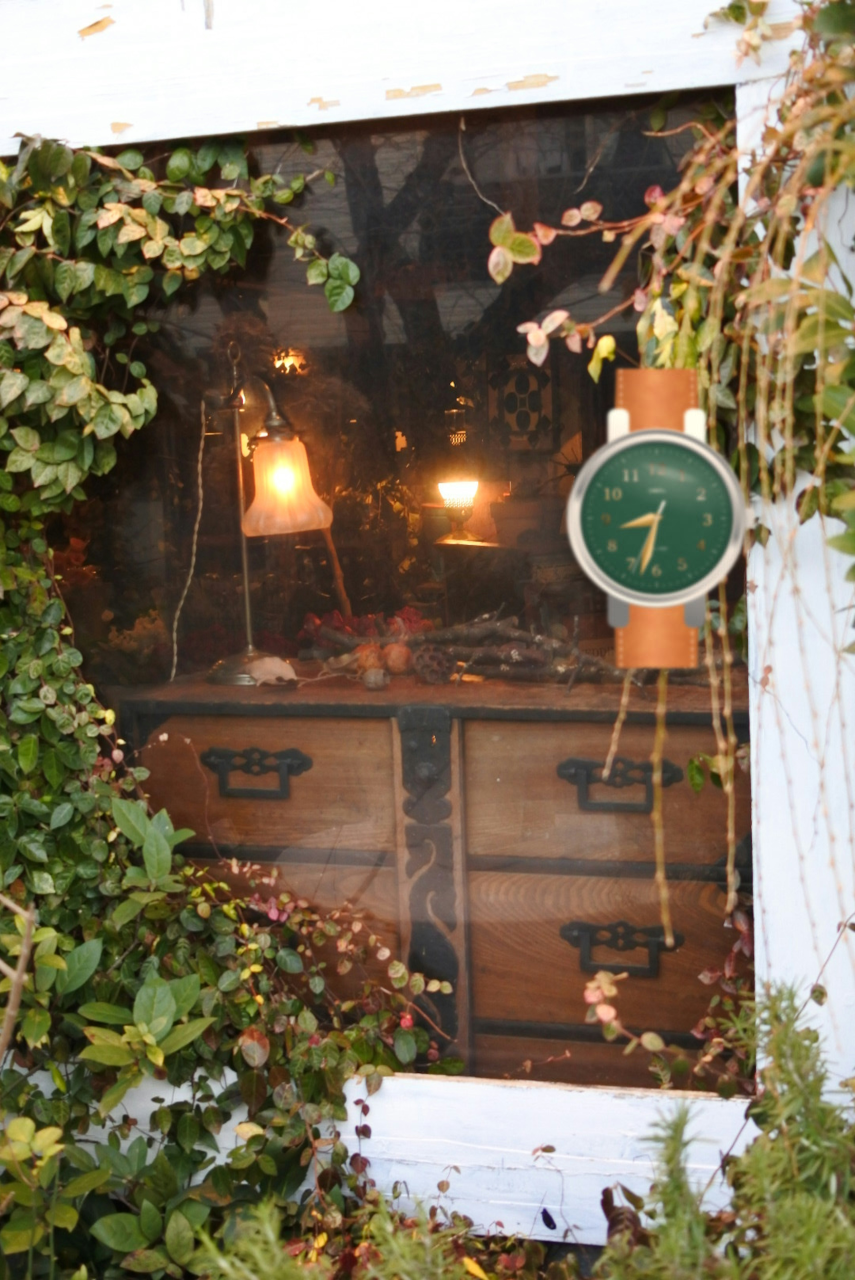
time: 8:32:34
